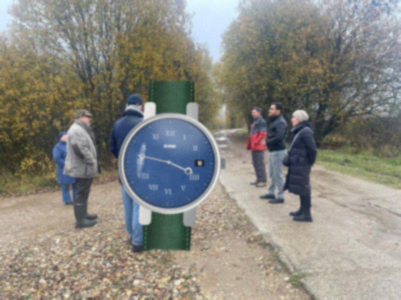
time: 3:47
